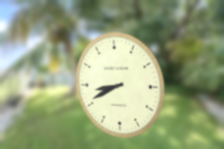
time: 8:41
